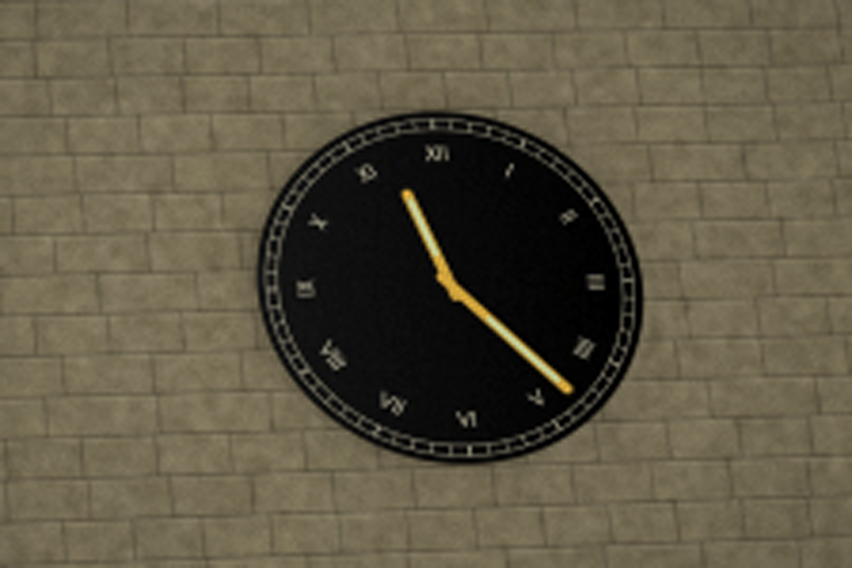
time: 11:23
